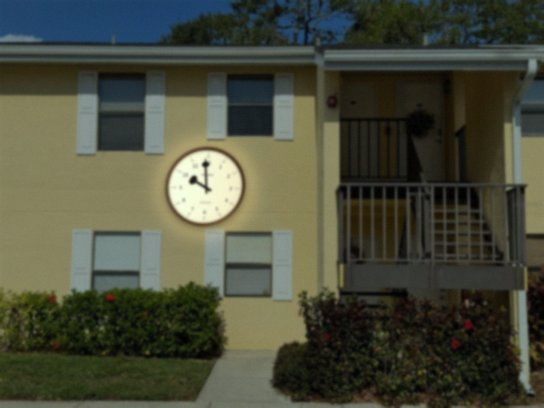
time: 9:59
